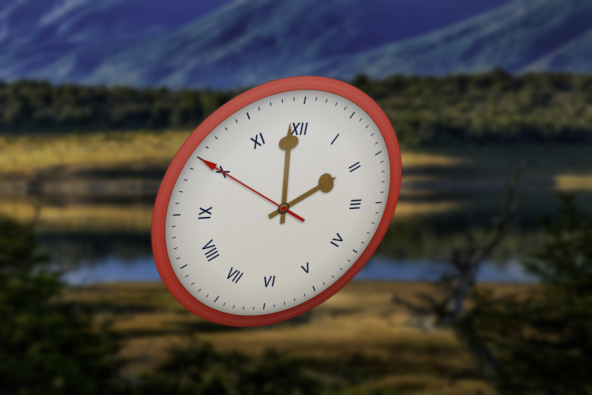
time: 1:58:50
